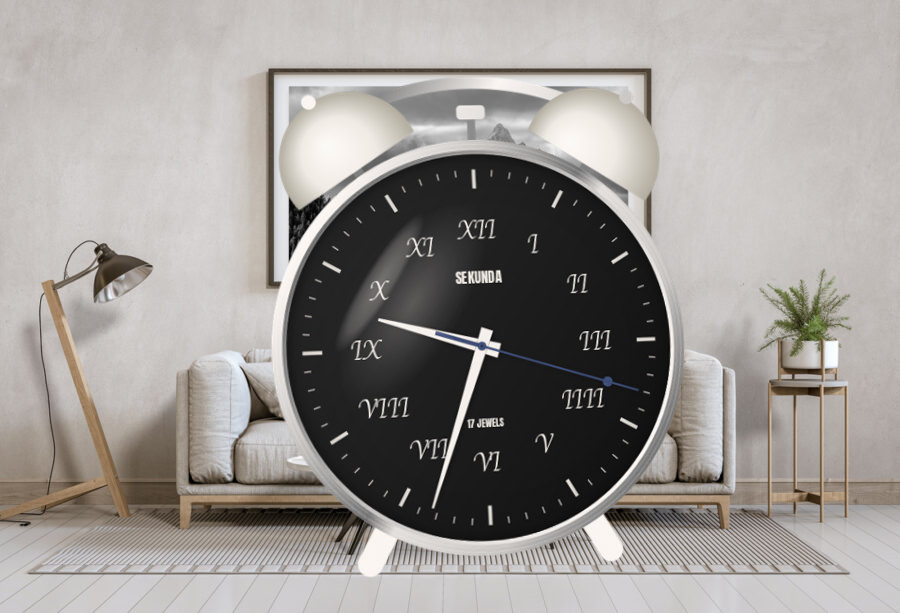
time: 9:33:18
